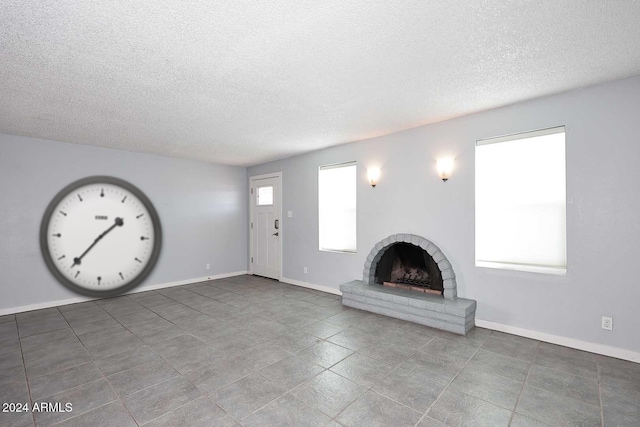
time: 1:37
